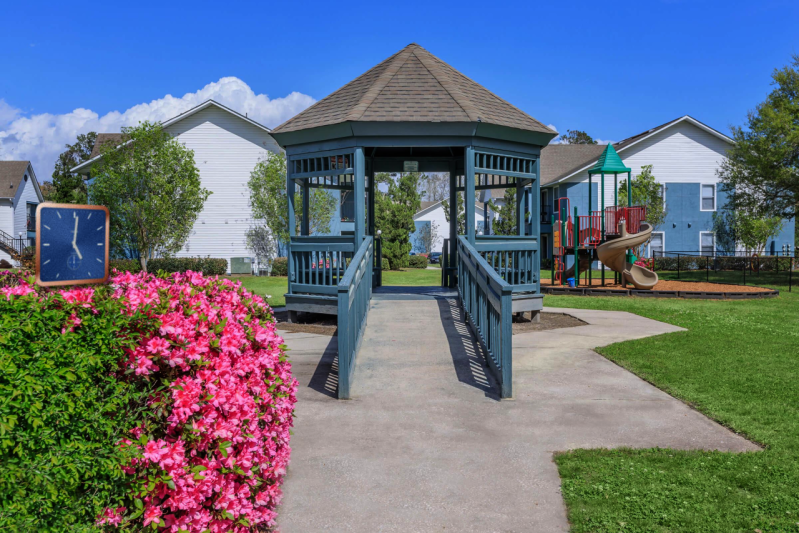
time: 5:01
